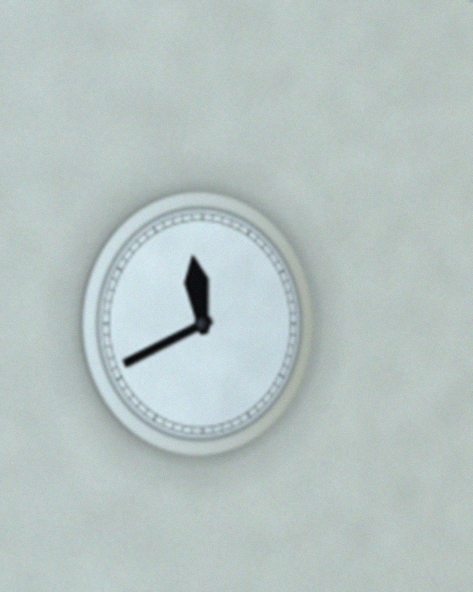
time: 11:41
